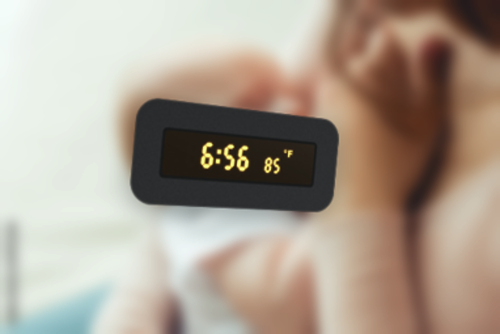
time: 6:56
